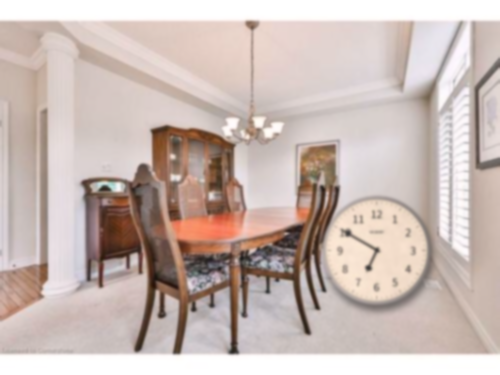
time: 6:50
